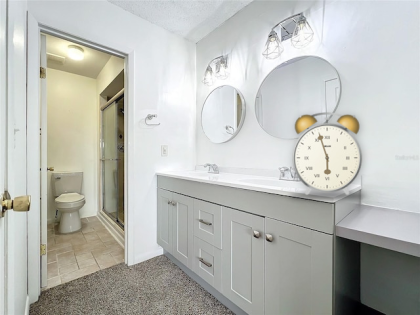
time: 5:57
